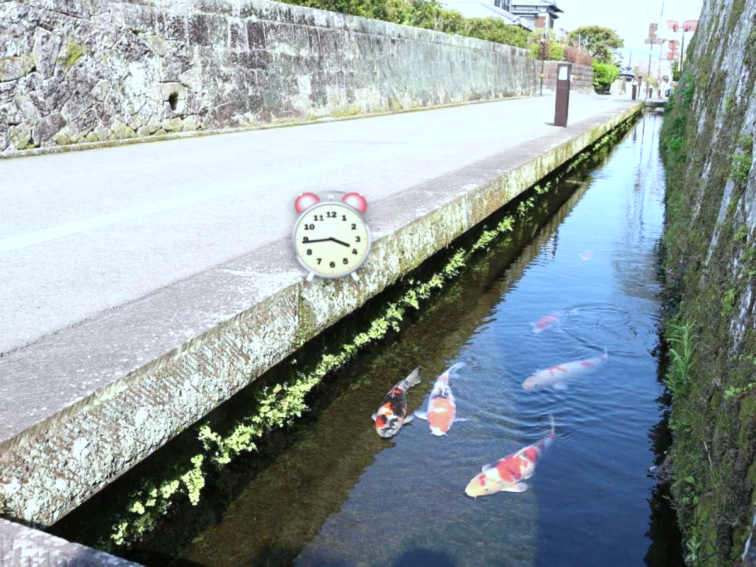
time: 3:44
